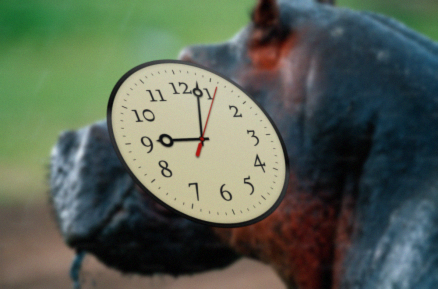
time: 9:03:06
